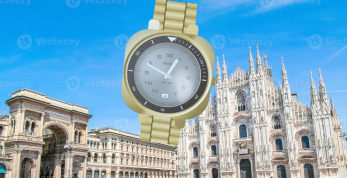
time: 12:49
